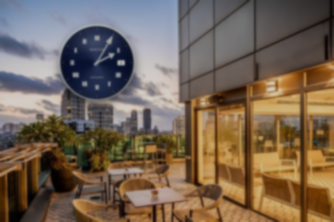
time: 2:05
